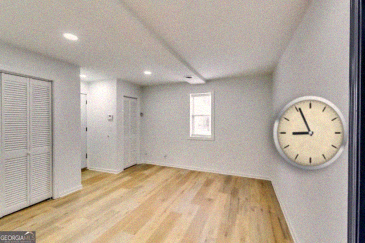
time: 8:56
